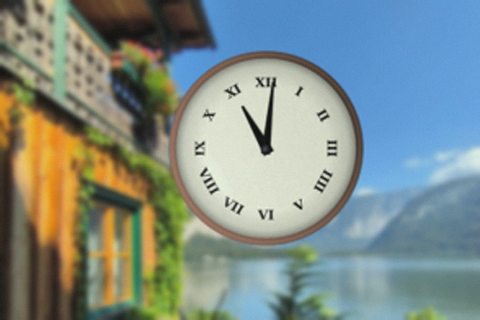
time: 11:01
